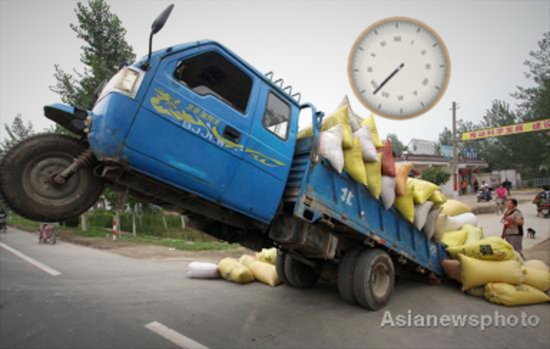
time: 7:38
